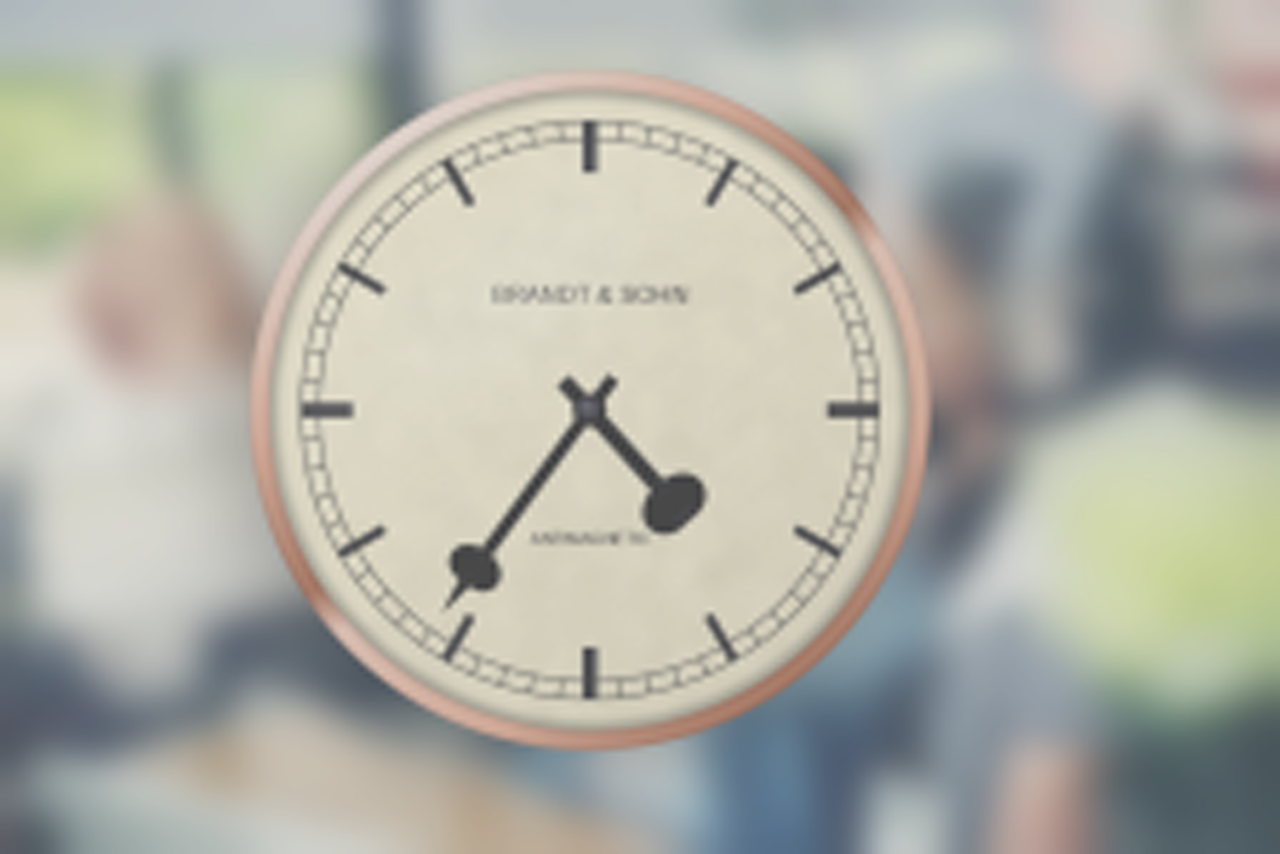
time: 4:36
